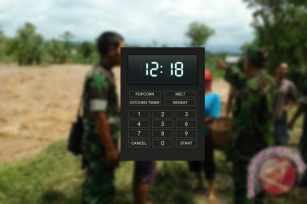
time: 12:18
